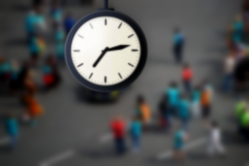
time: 7:13
